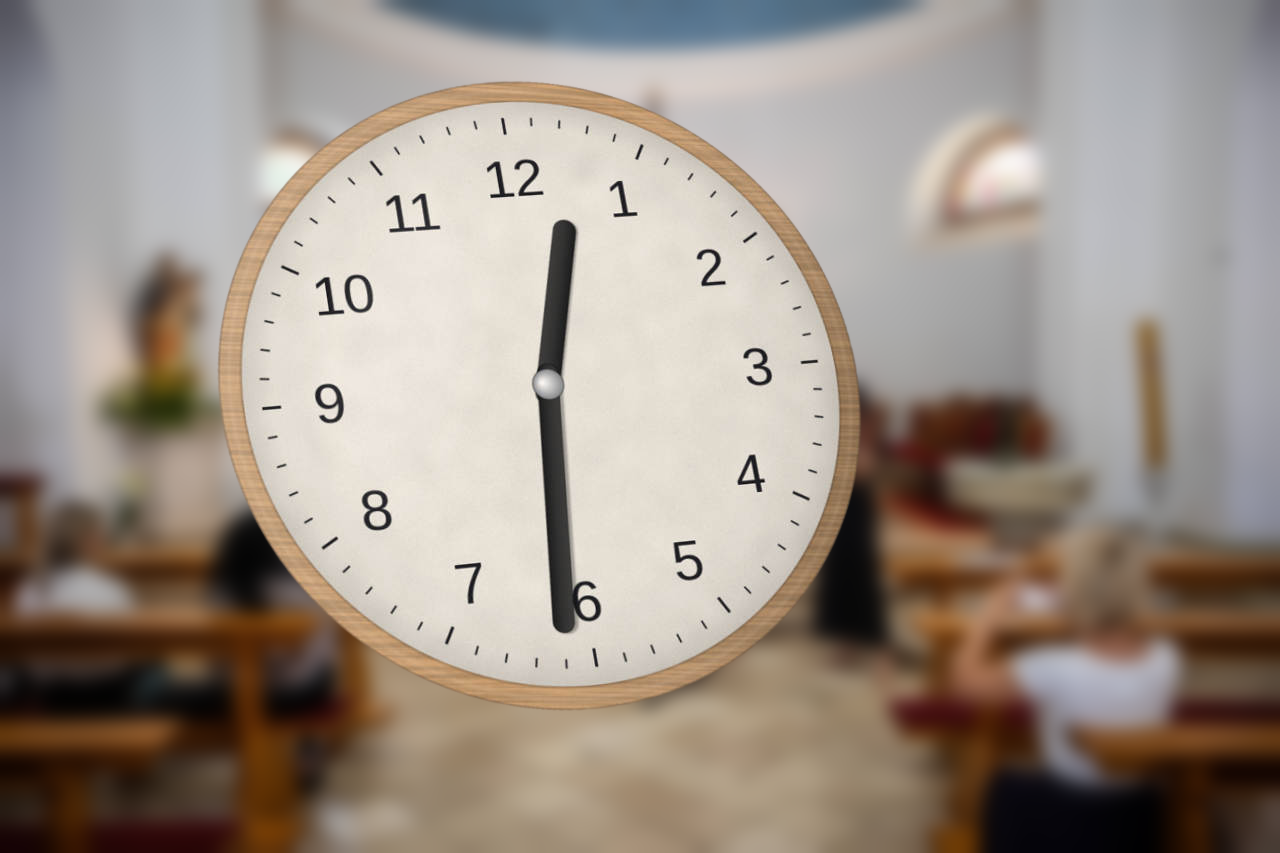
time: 12:31
